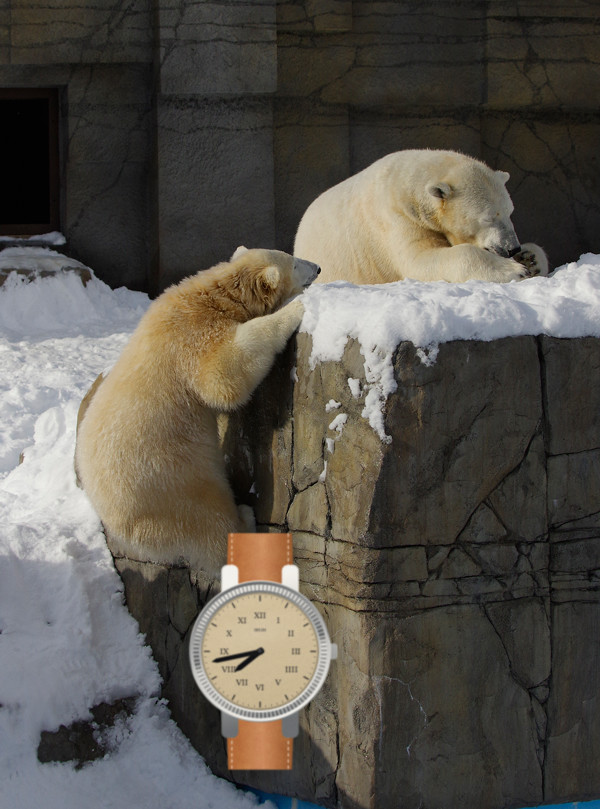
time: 7:43
